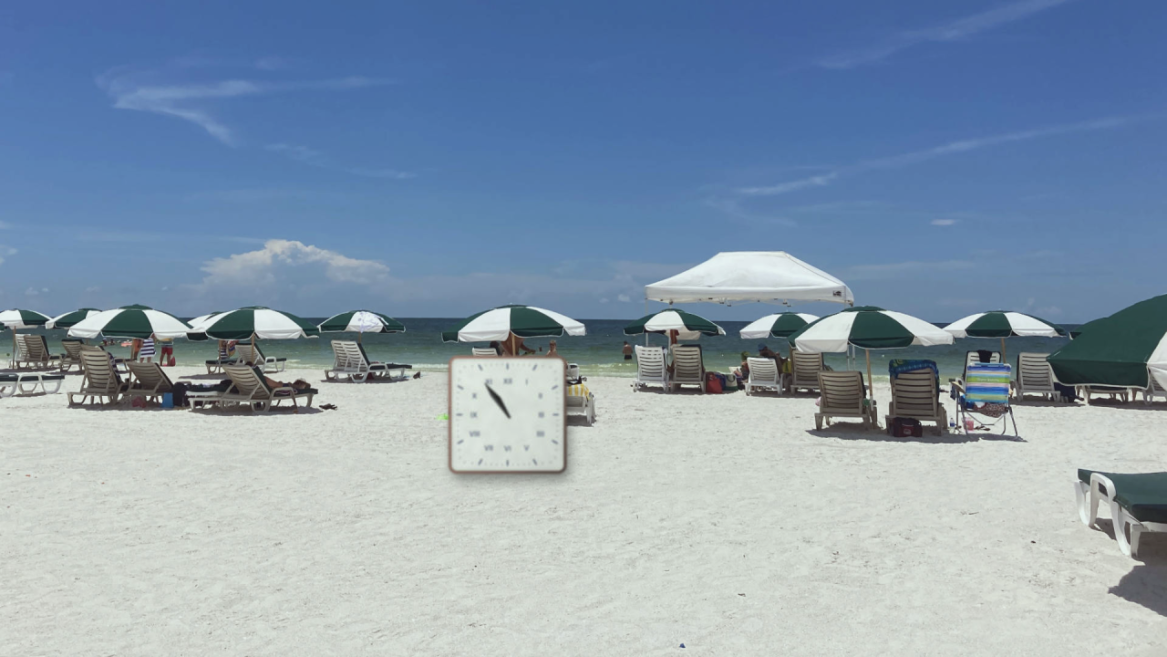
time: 10:54
